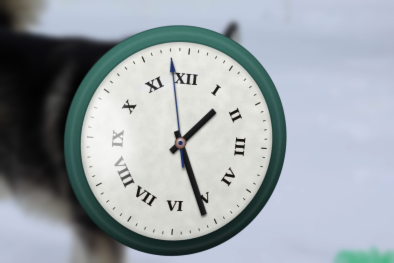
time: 1:25:58
